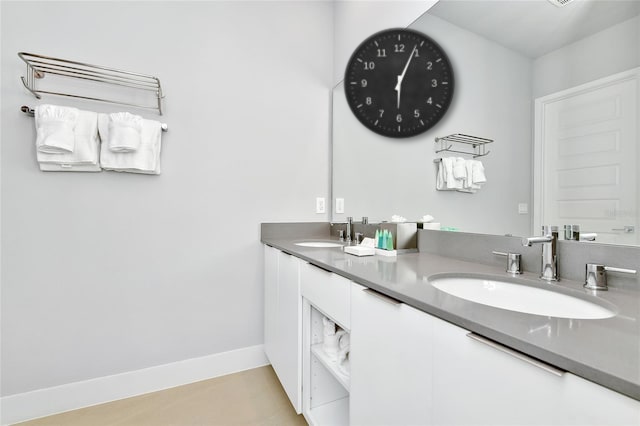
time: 6:04
